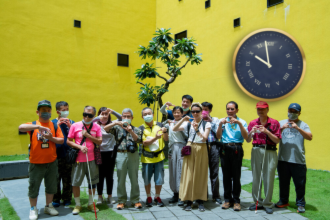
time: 9:58
